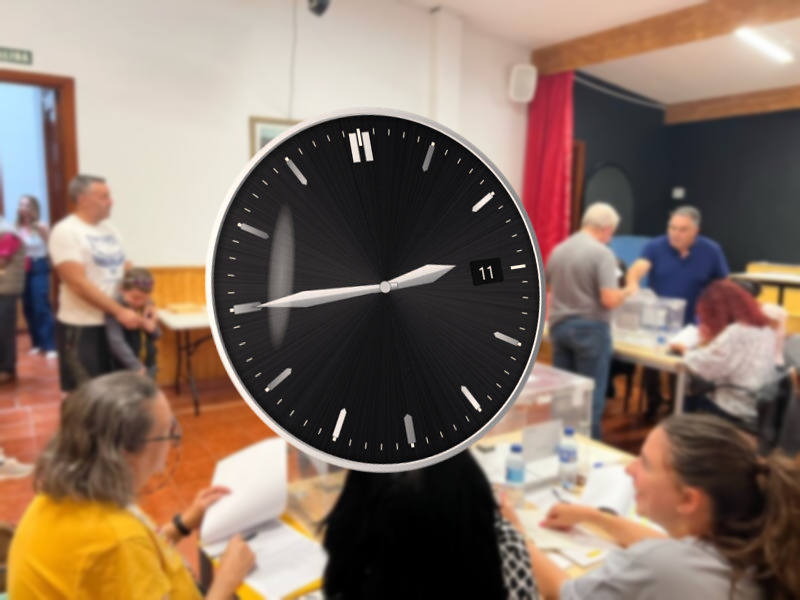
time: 2:45
